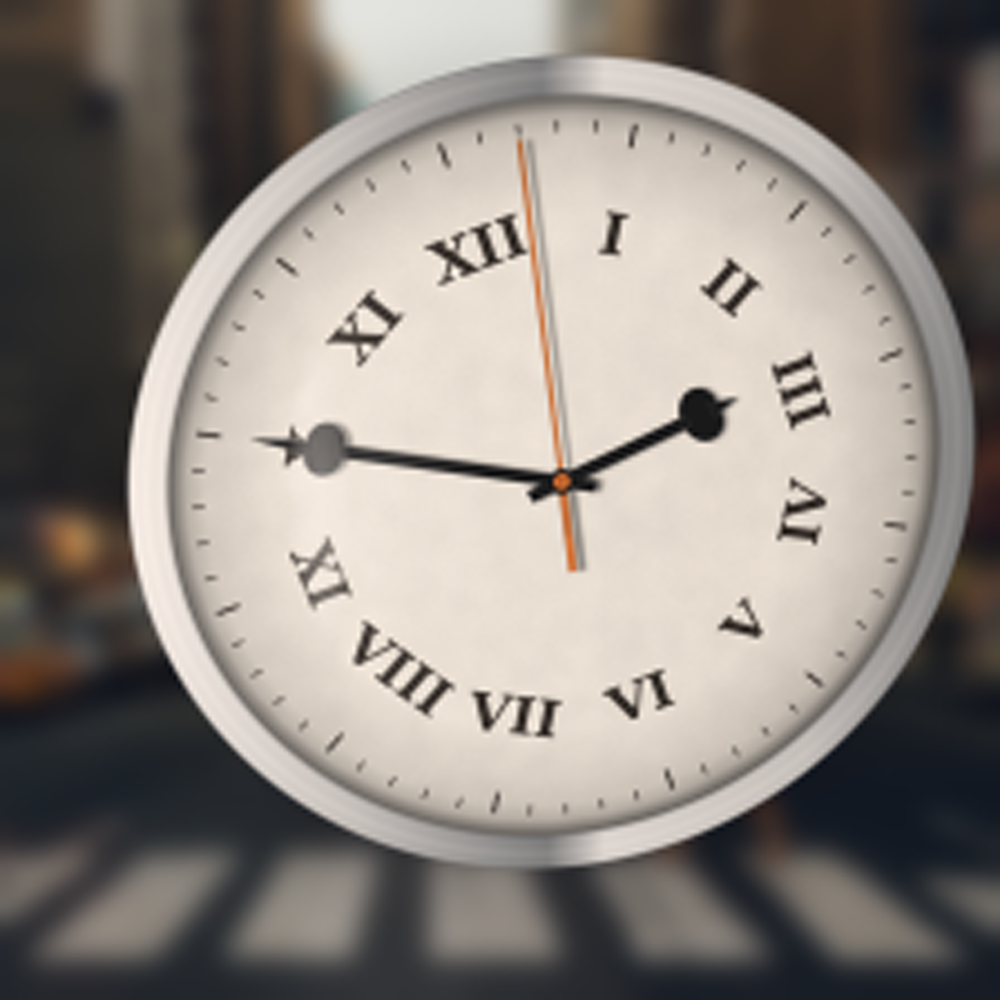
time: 2:50:02
